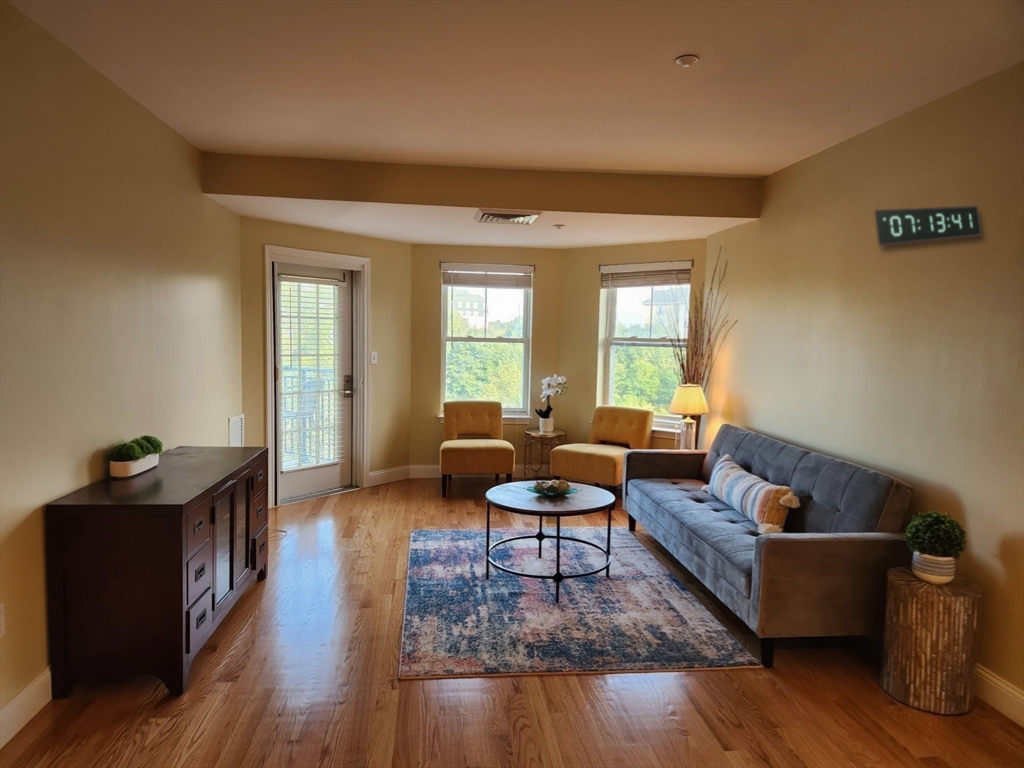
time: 7:13:41
